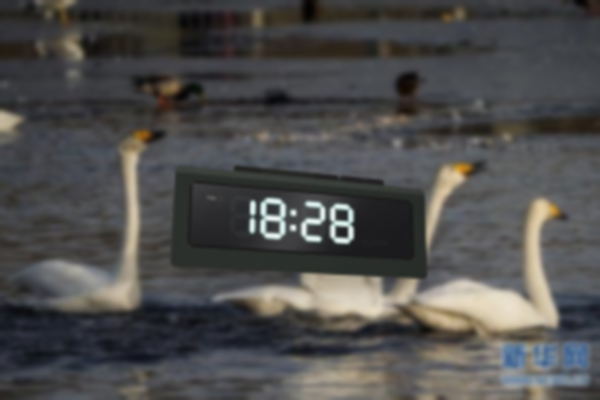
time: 18:28
